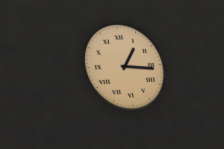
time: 1:16
